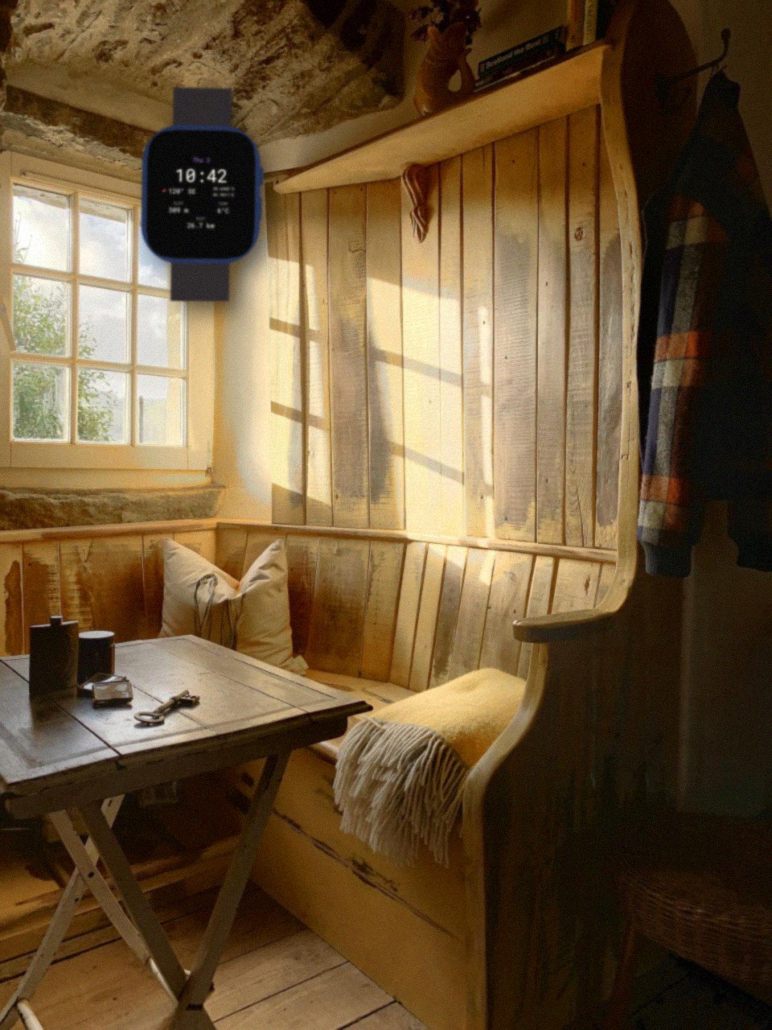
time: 10:42
